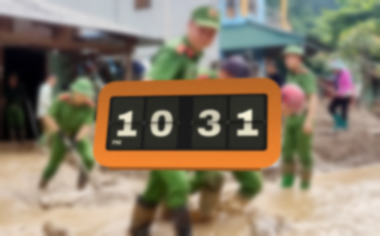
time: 10:31
